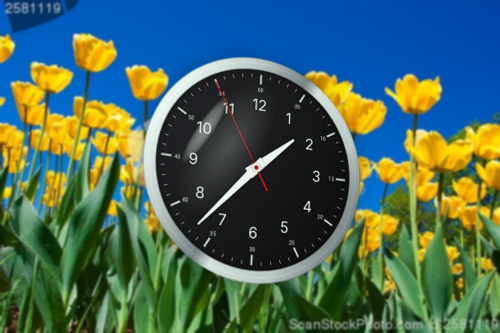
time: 1:36:55
